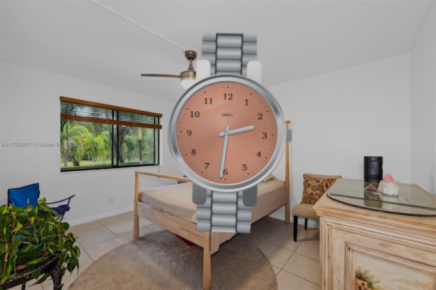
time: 2:31
